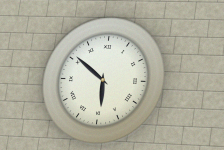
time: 5:51
